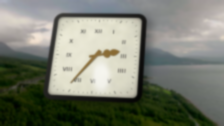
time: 2:36
